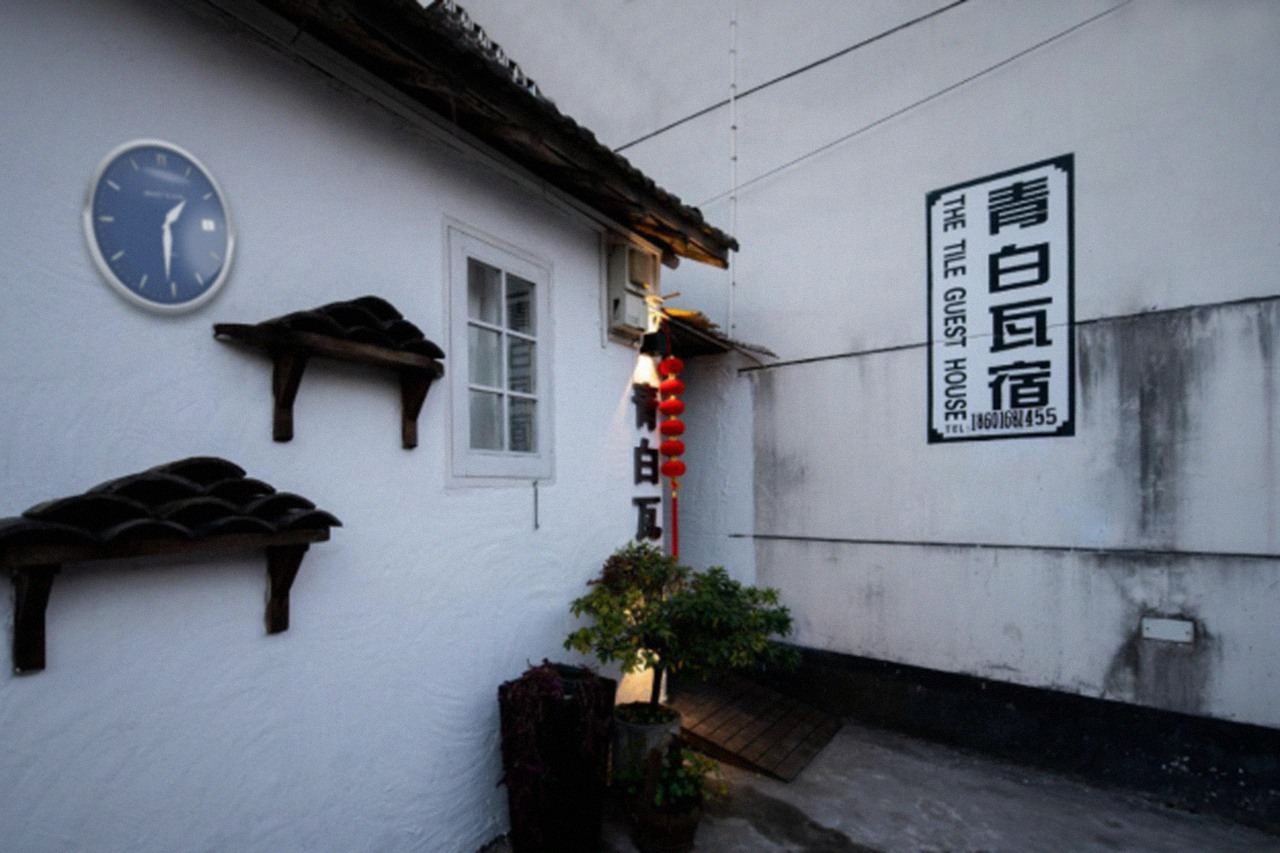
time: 1:31
